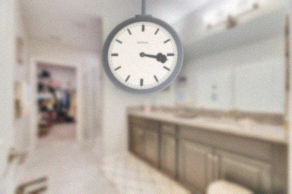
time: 3:17
